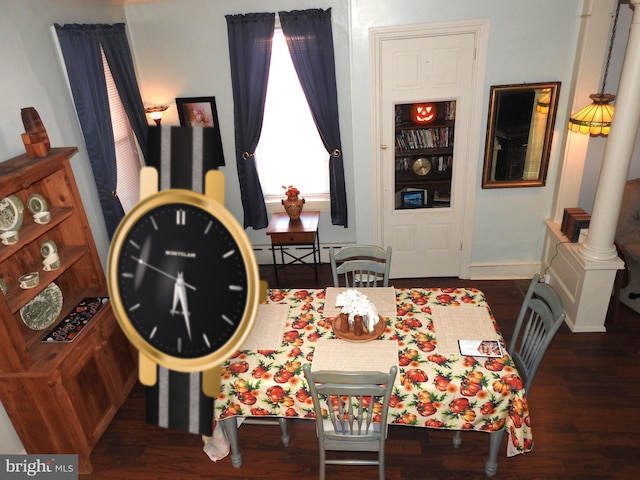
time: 6:27:48
